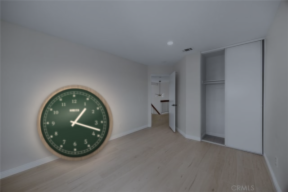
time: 1:18
